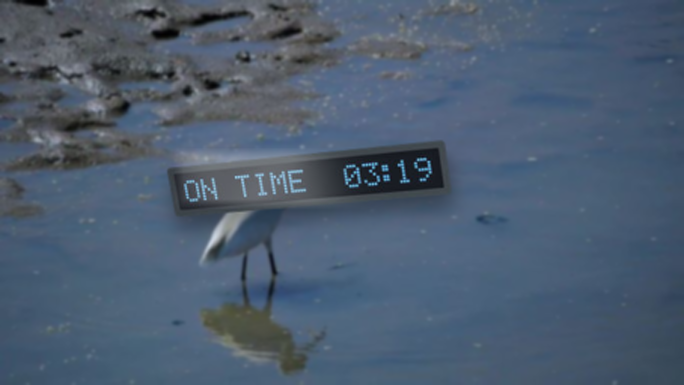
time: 3:19
